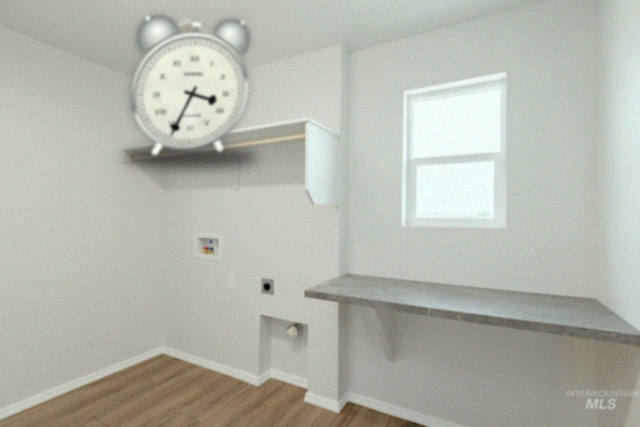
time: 3:34
